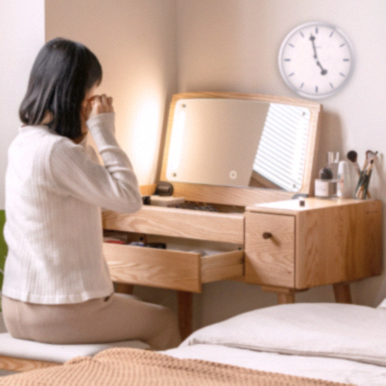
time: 4:58
